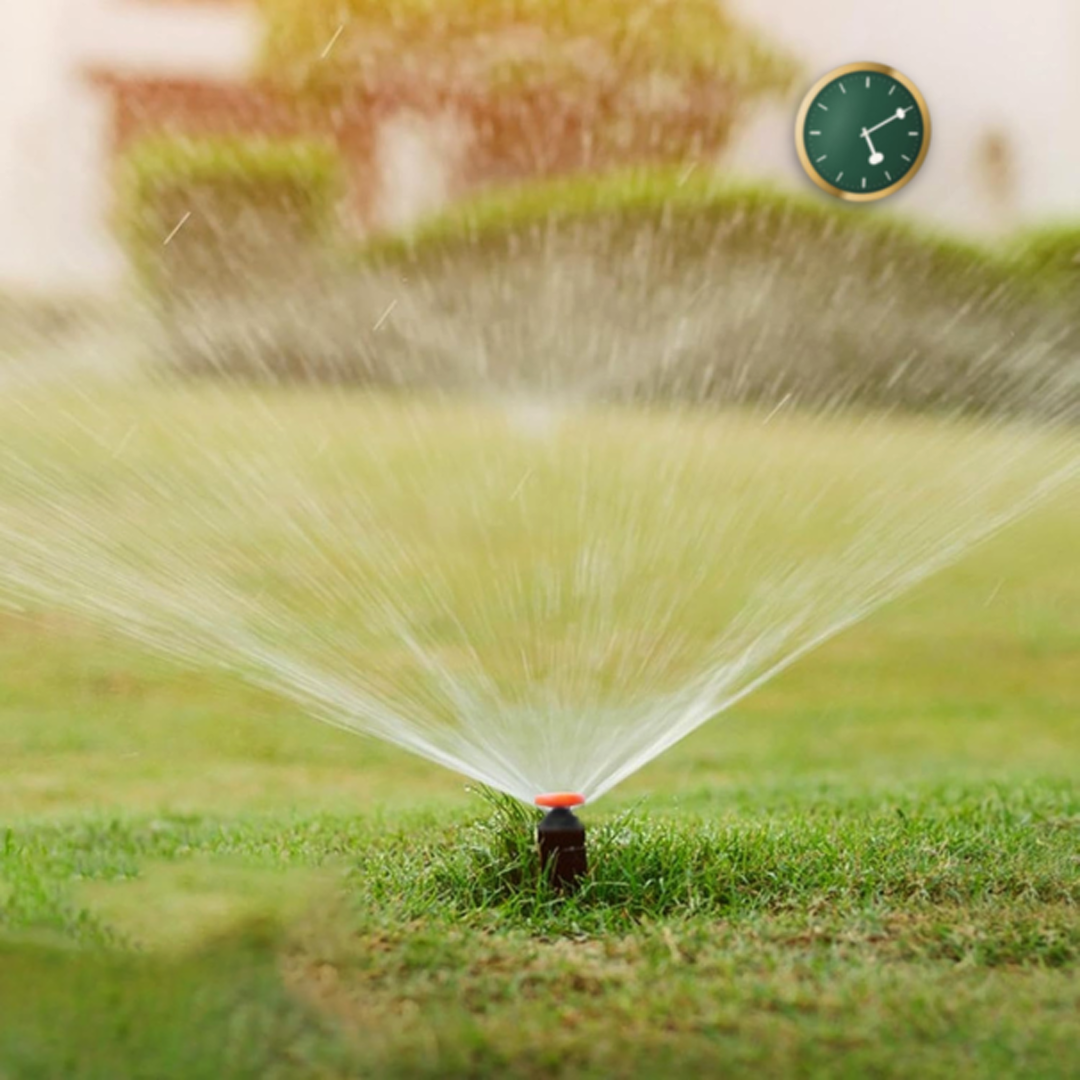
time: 5:10
